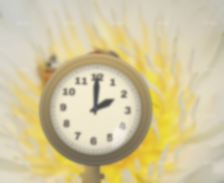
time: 2:00
